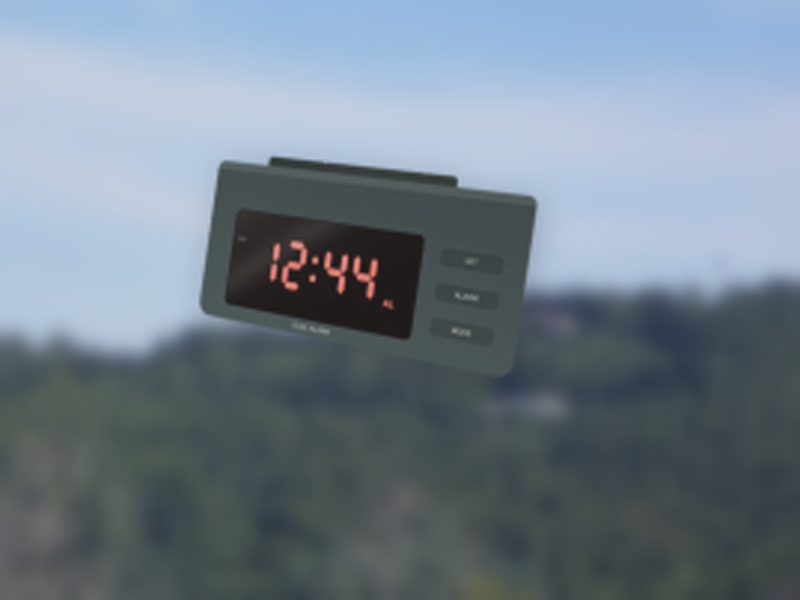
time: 12:44
